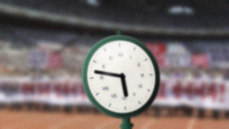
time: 5:47
